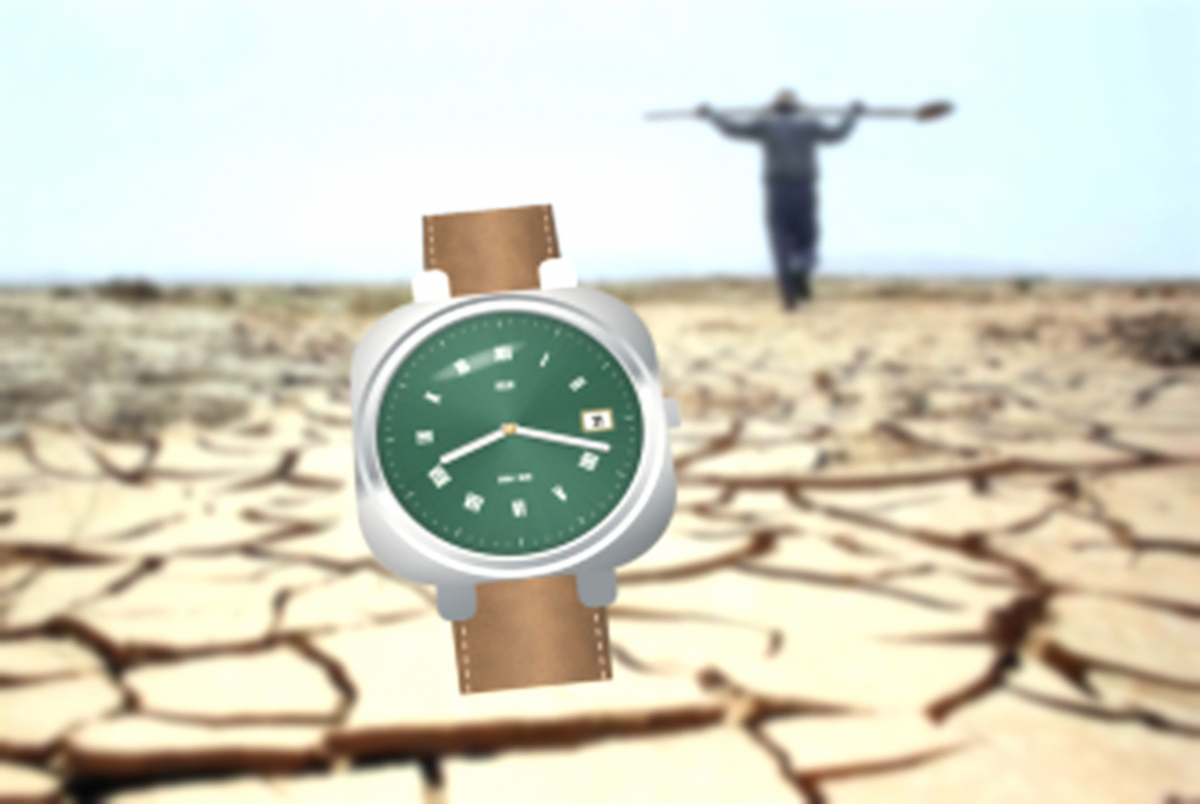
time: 8:18
